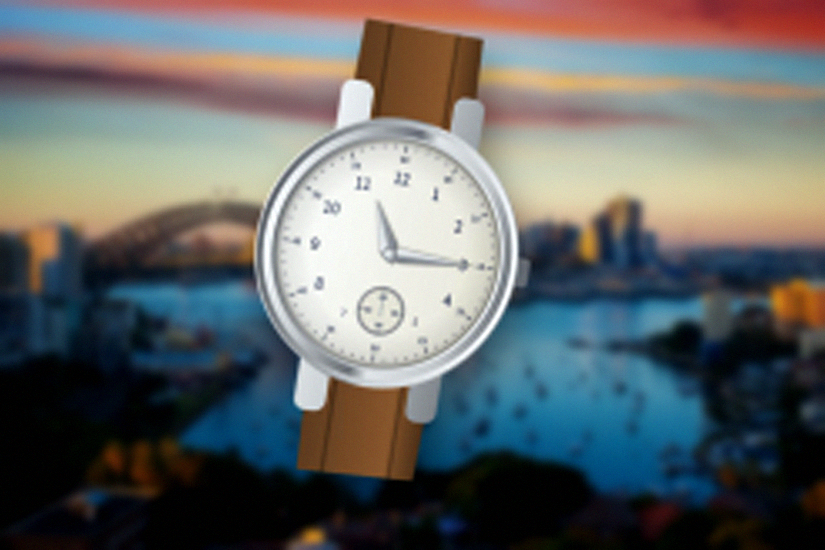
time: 11:15
